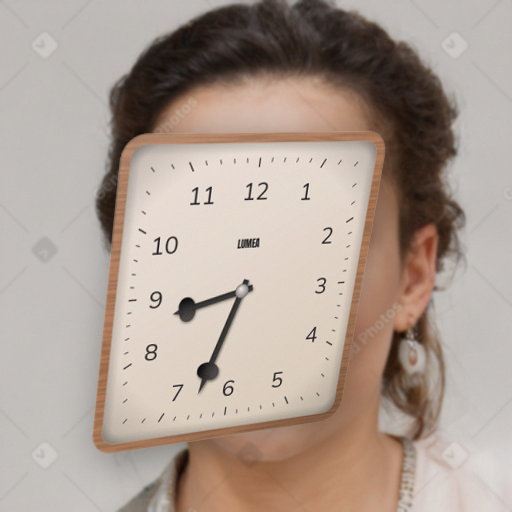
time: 8:33
